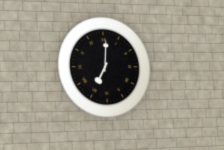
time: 7:01
